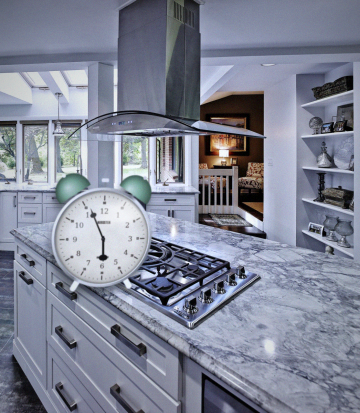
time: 5:56
